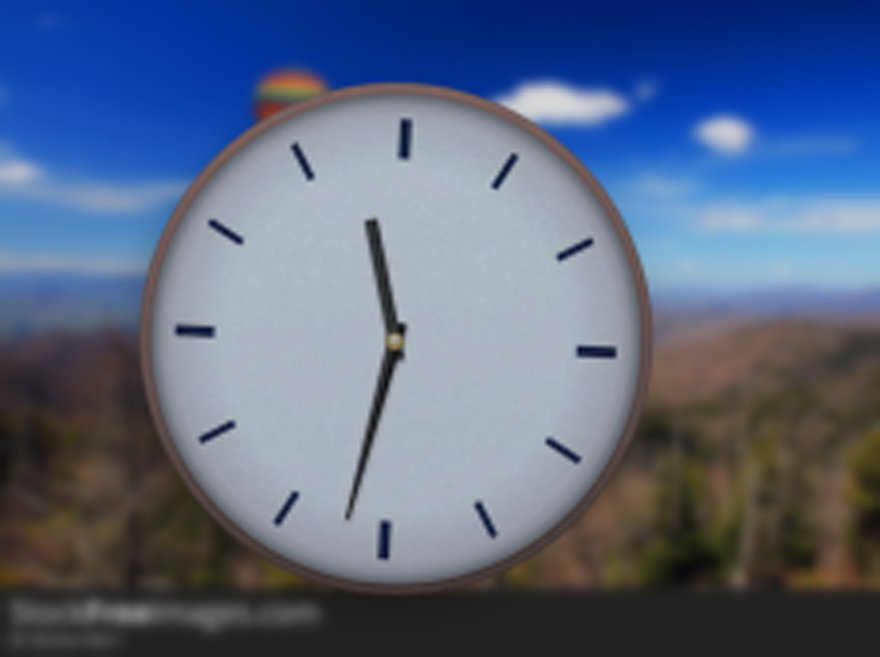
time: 11:32
